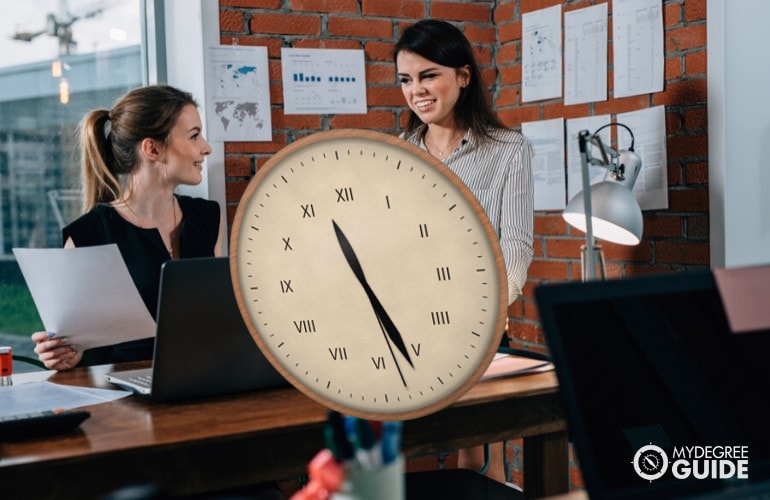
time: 11:26:28
